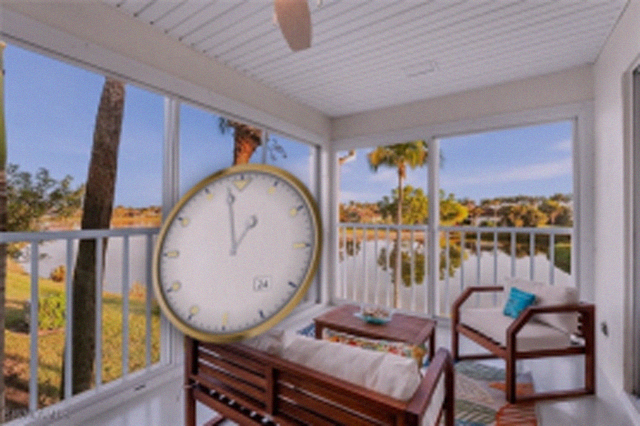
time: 12:58
